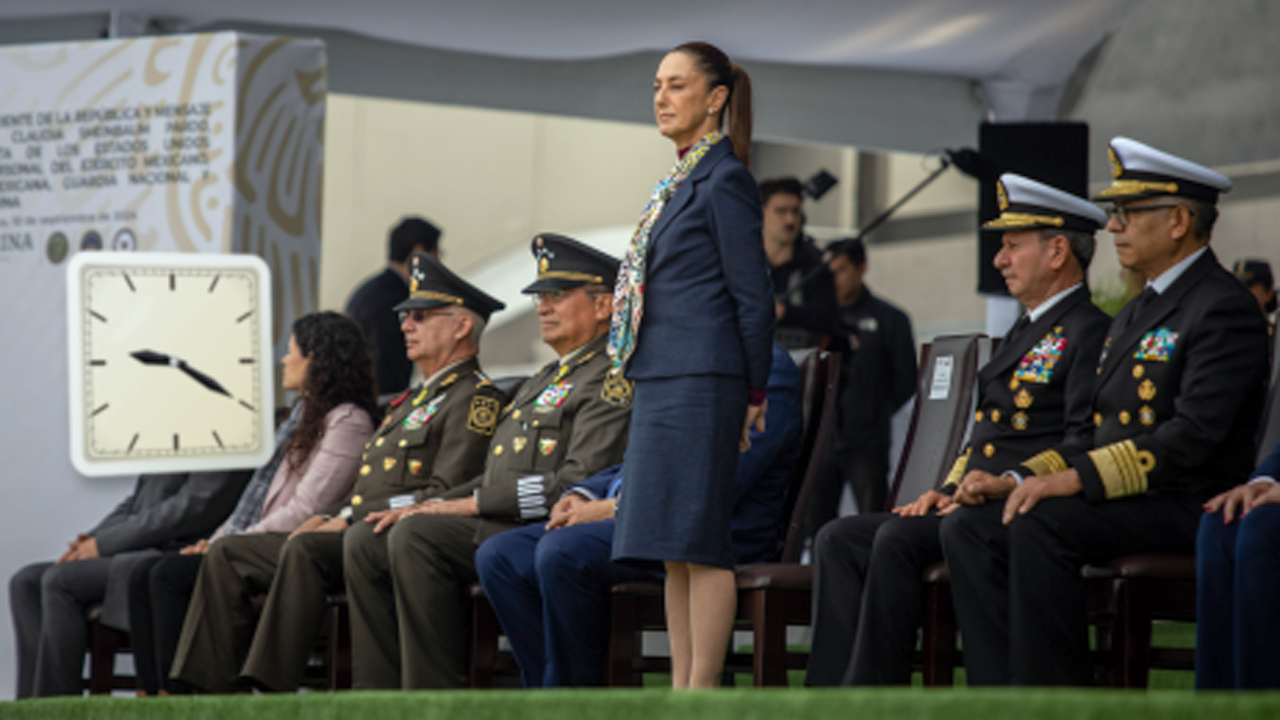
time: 9:20
